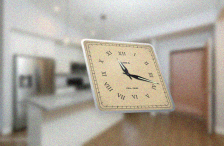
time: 11:18
